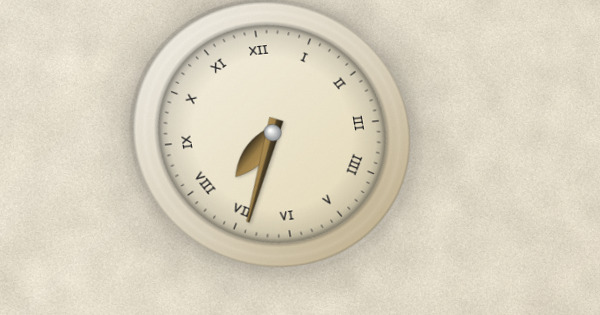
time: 7:34
